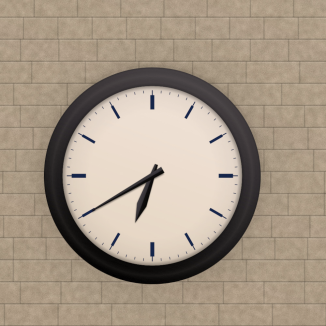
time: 6:40
